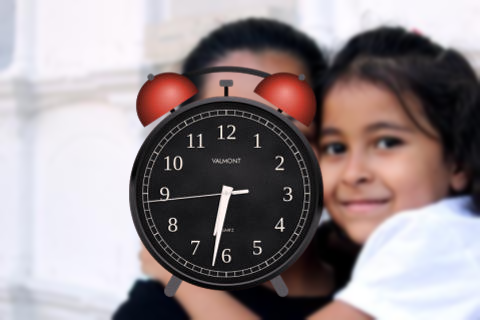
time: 6:31:44
